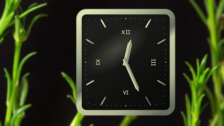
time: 12:26
